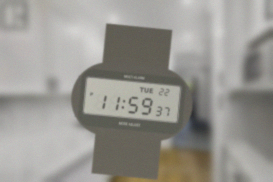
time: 11:59:37
